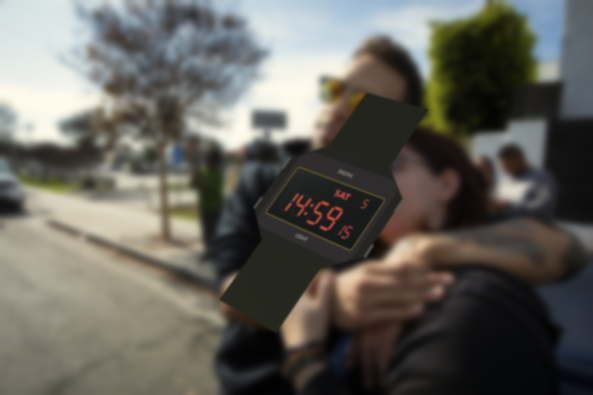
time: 14:59:15
